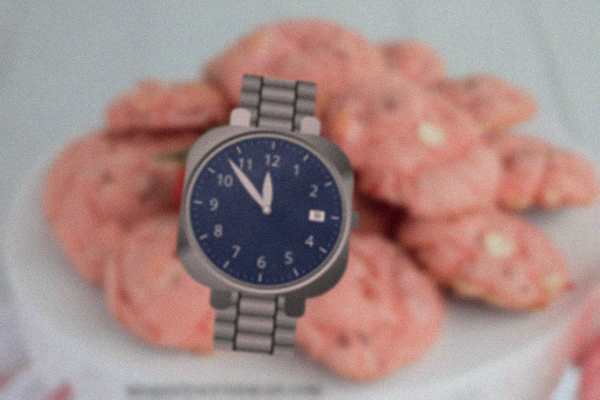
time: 11:53
